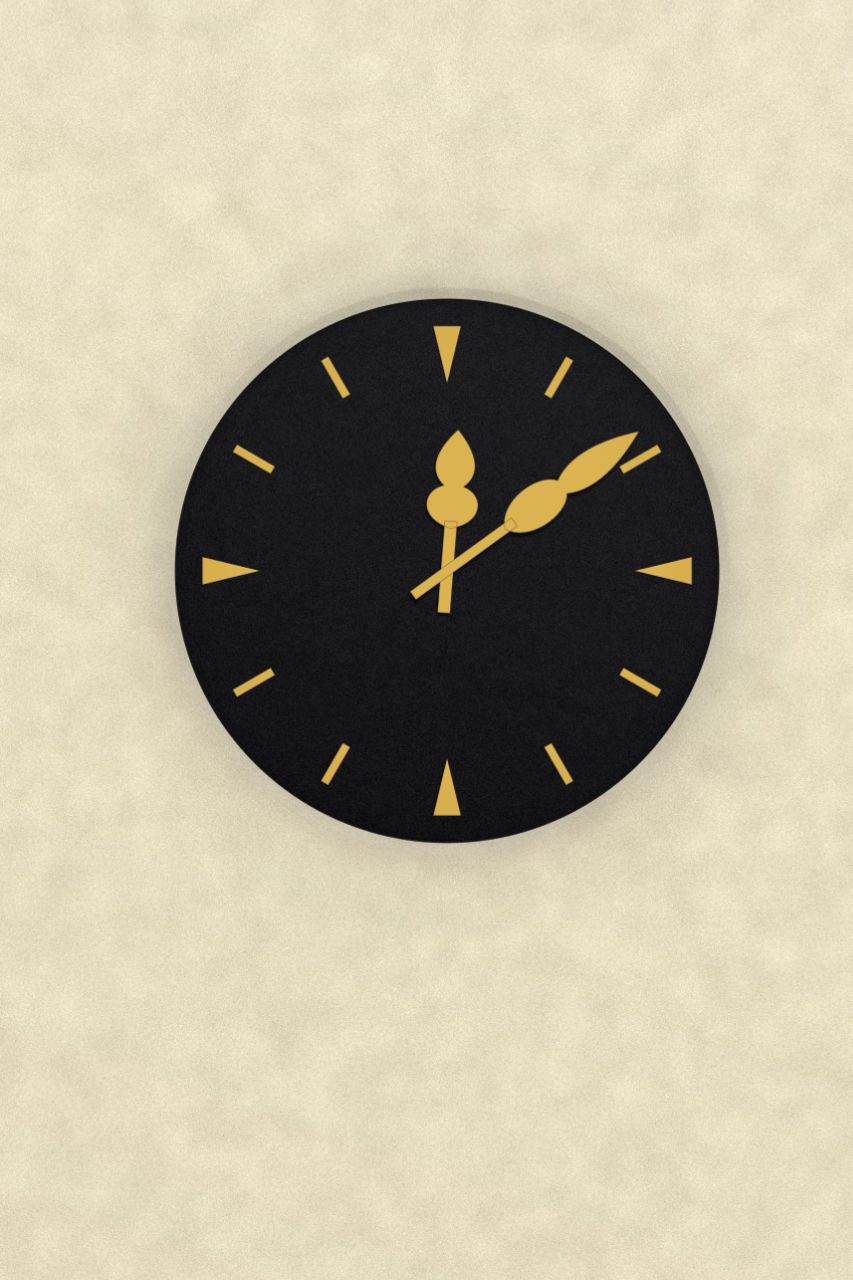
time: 12:09
